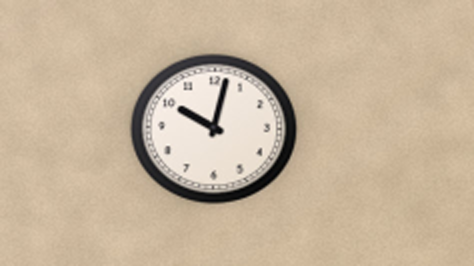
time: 10:02
